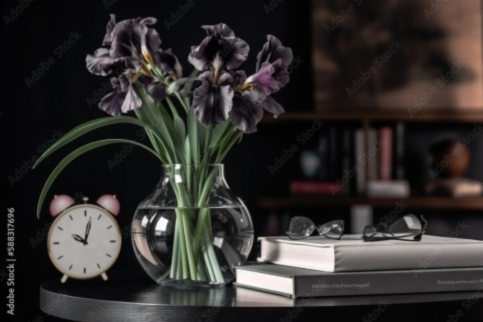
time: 10:02
